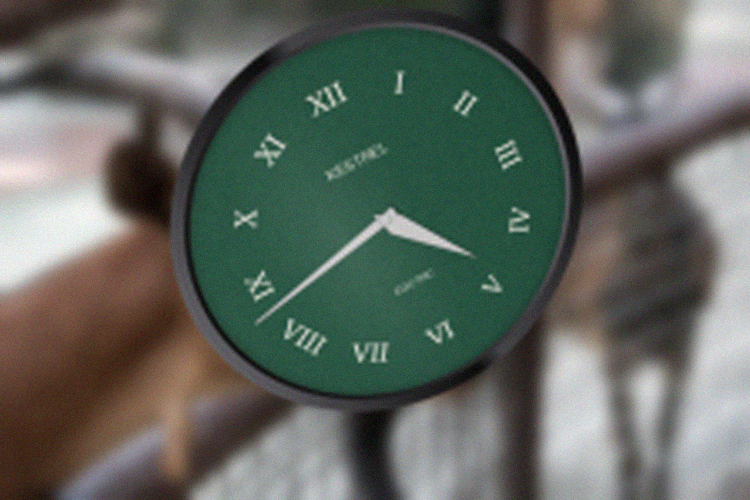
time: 4:43
